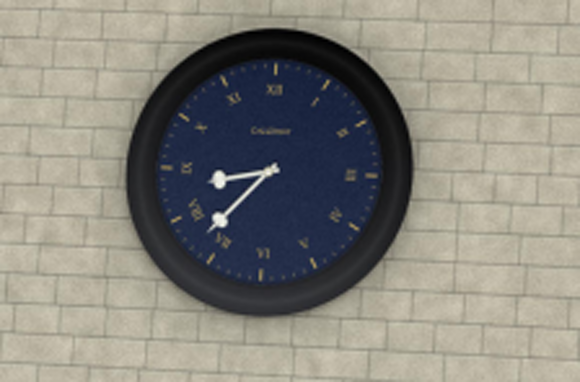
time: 8:37
